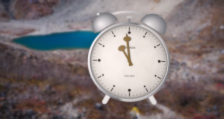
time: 10:59
